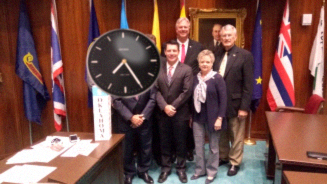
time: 7:25
